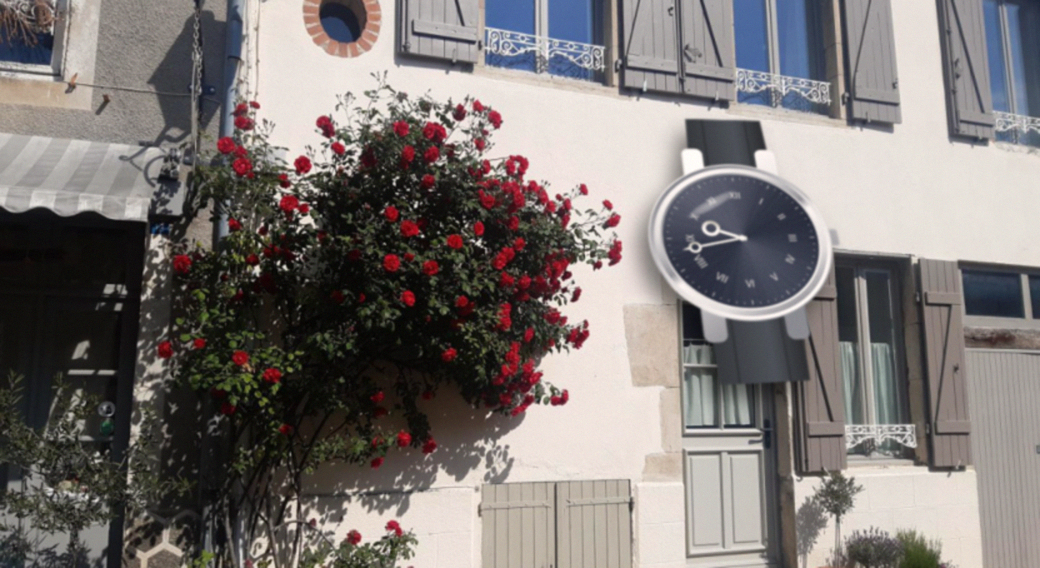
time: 9:43
